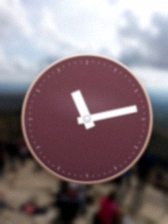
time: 11:13
